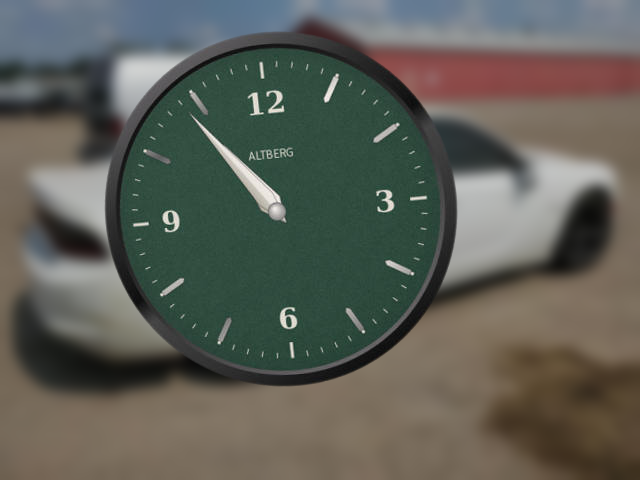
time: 10:54
